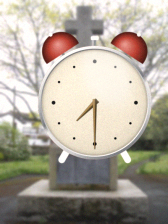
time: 7:30
